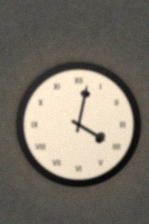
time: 4:02
